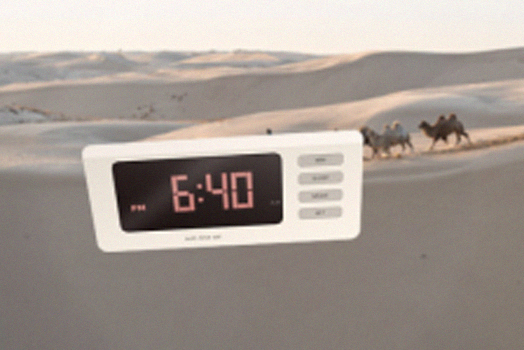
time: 6:40
